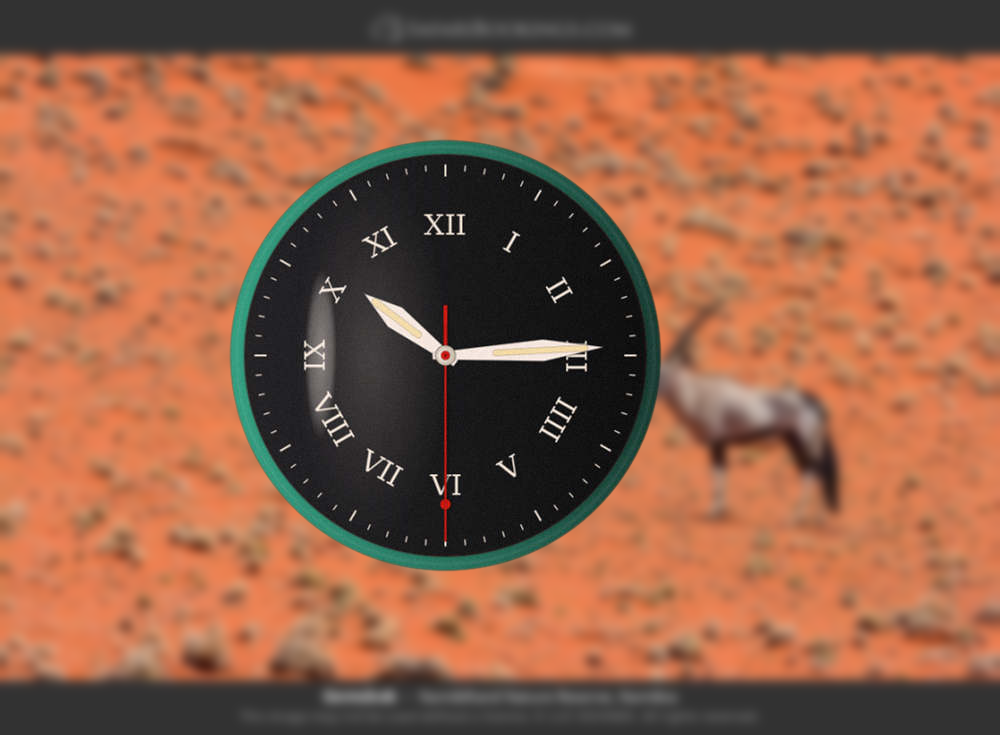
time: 10:14:30
